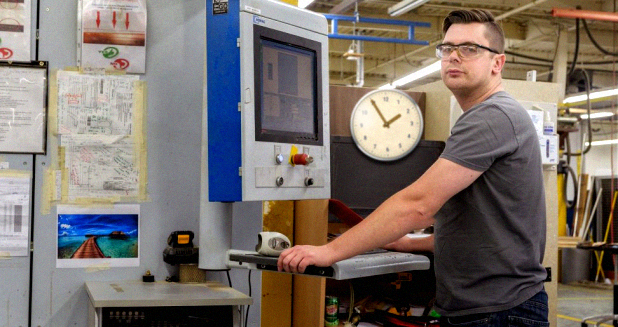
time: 1:55
